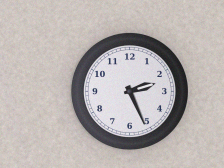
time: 2:26
